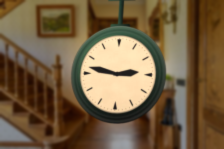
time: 2:47
